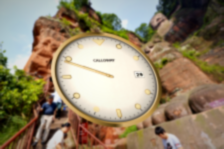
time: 9:49
